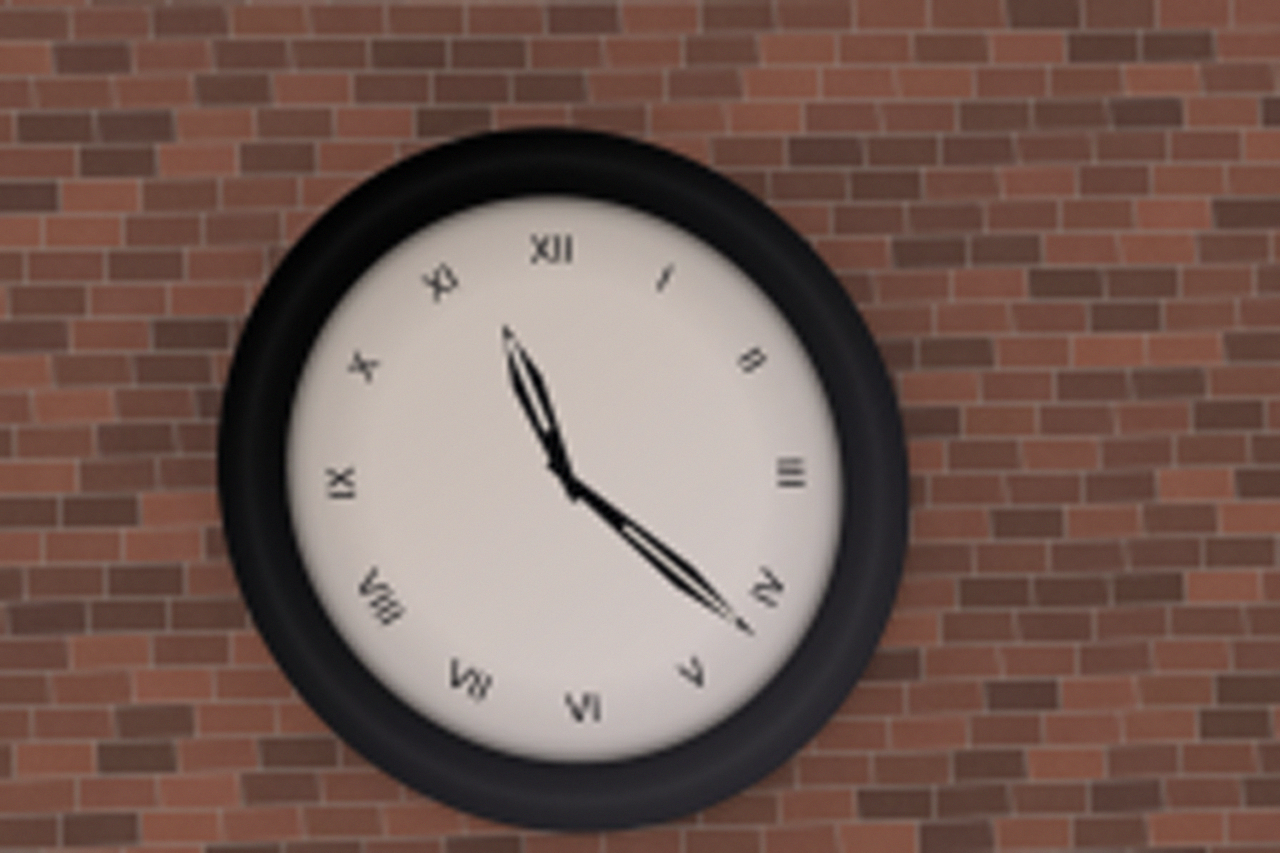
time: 11:22
